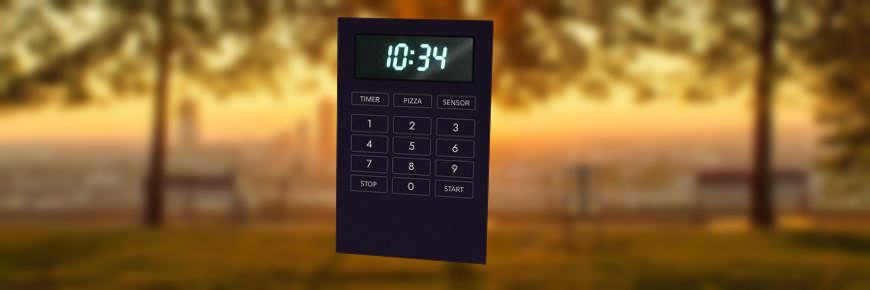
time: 10:34
